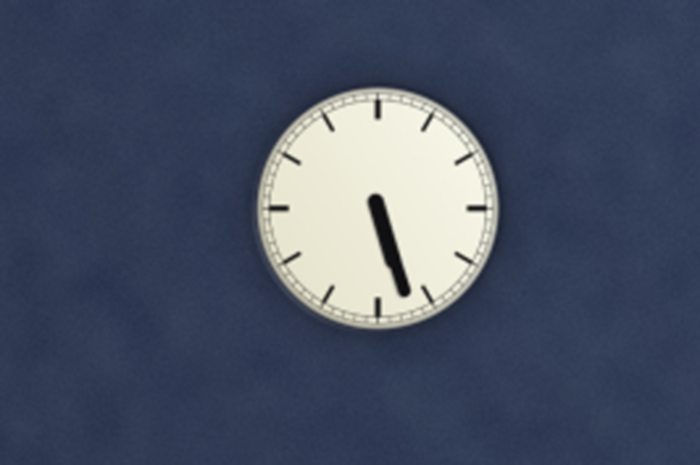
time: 5:27
